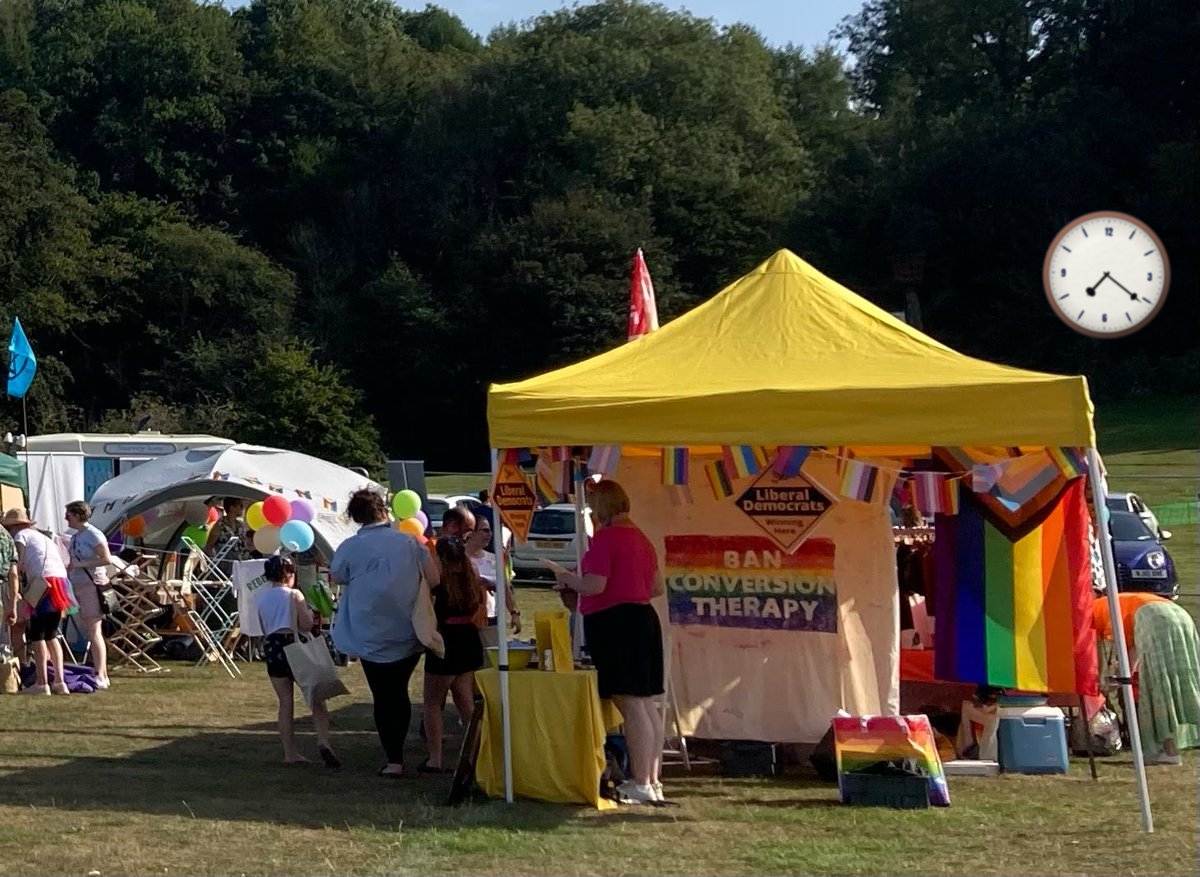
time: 7:21
